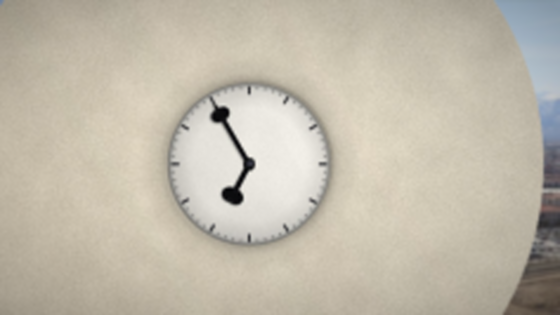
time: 6:55
